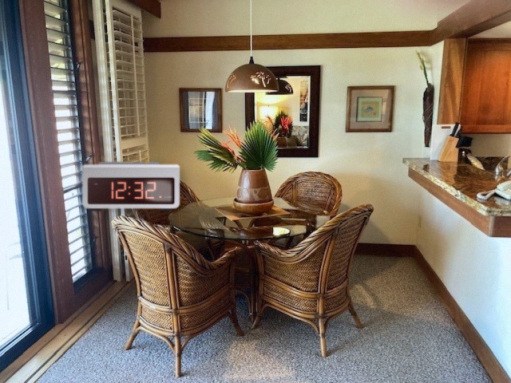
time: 12:32
